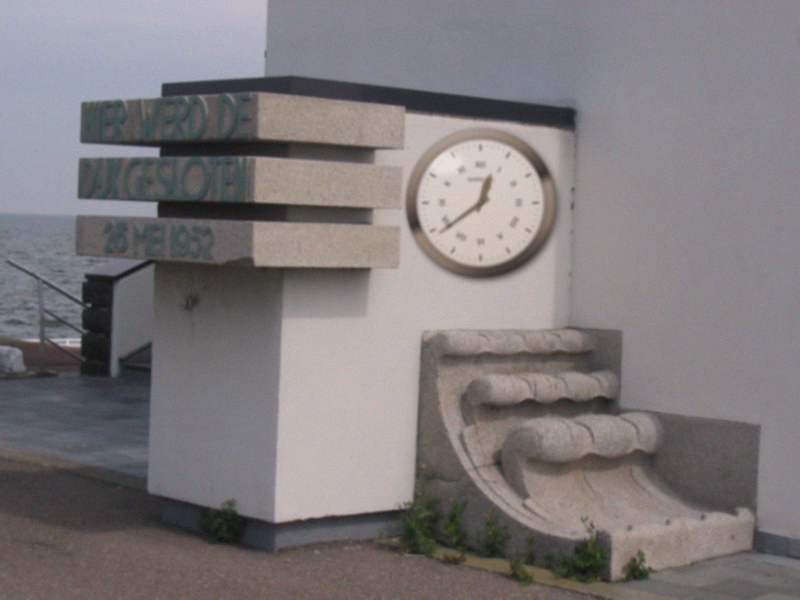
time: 12:39
